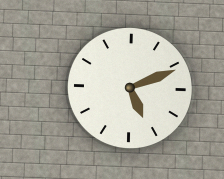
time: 5:11
